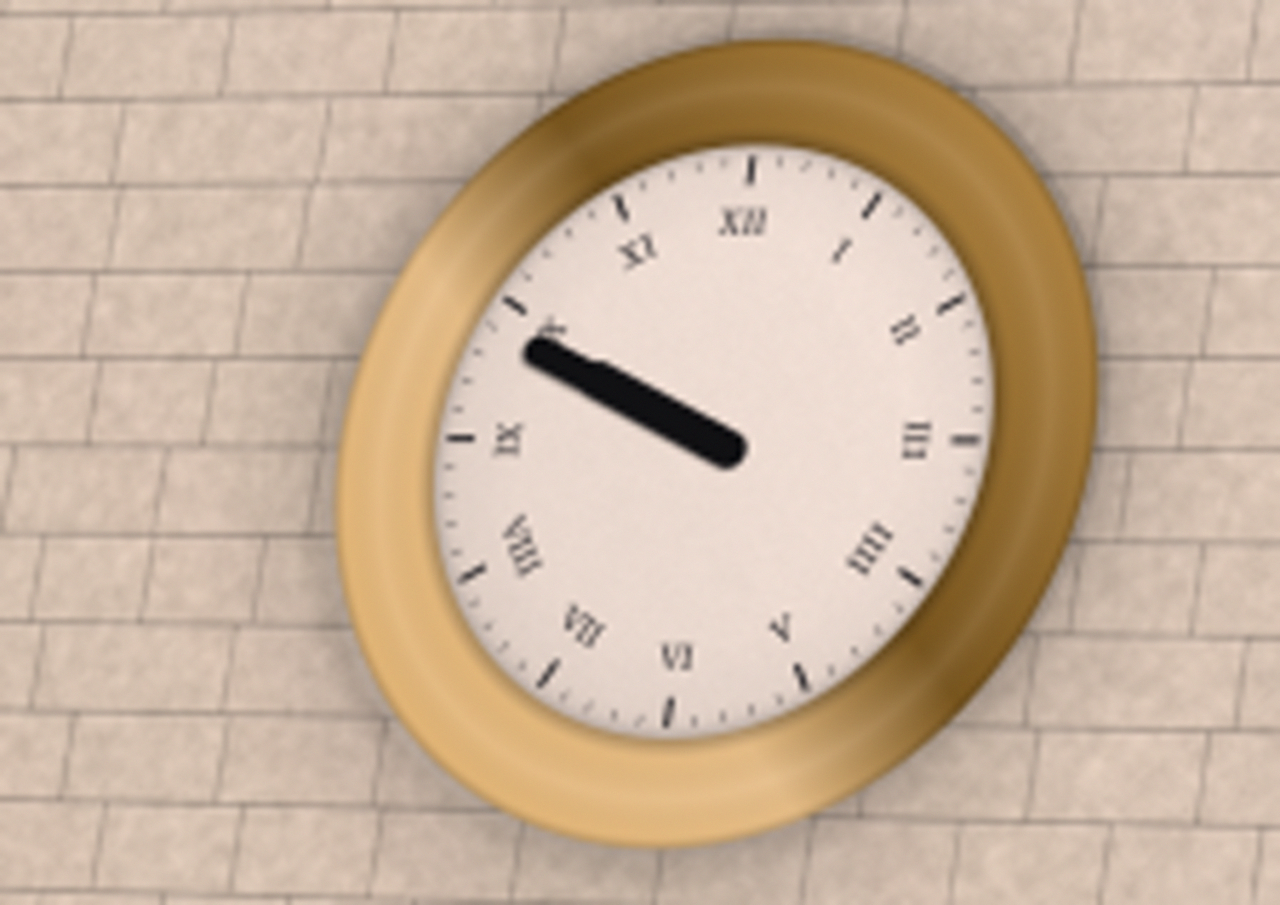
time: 9:49
